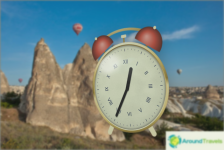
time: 12:35
